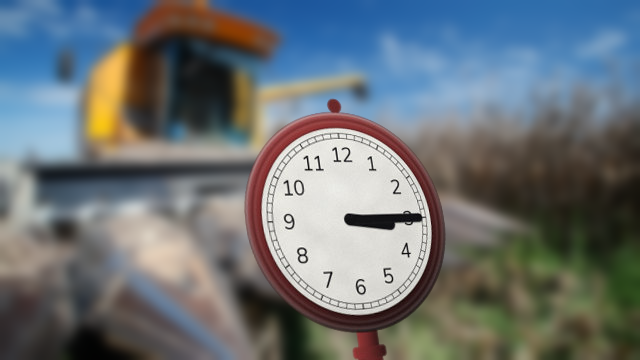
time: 3:15
